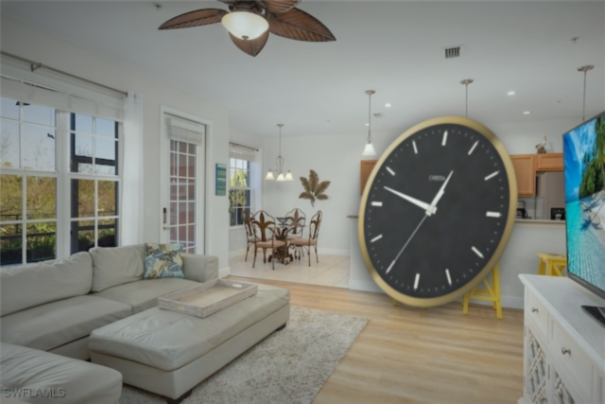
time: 12:47:35
